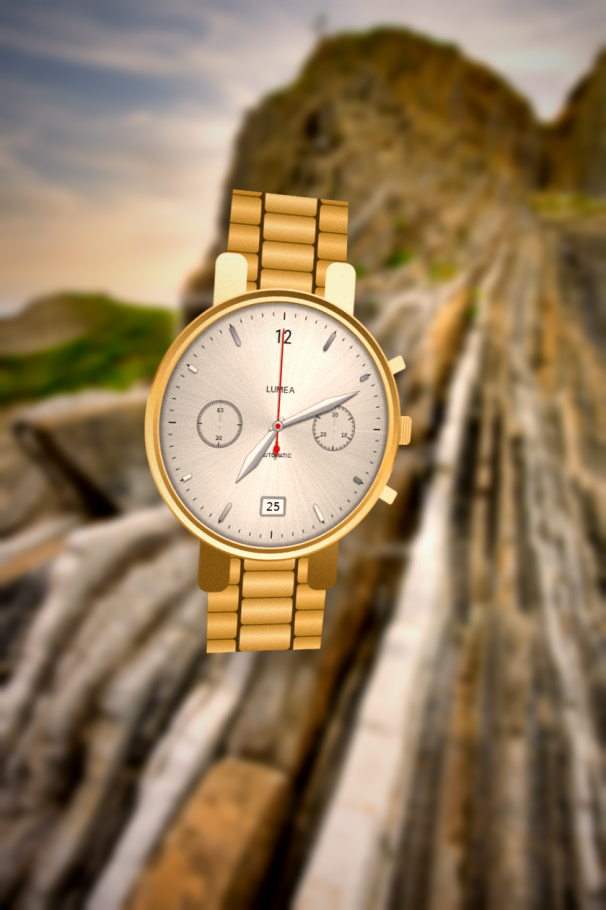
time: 7:11
